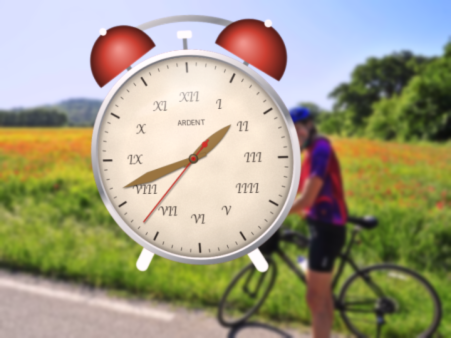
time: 1:41:37
